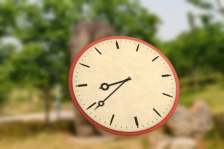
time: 8:39
